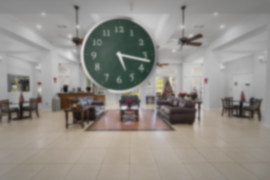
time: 5:17
